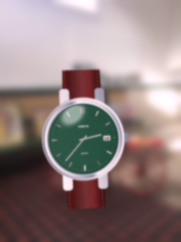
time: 2:37
